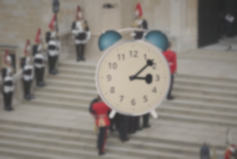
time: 3:08
